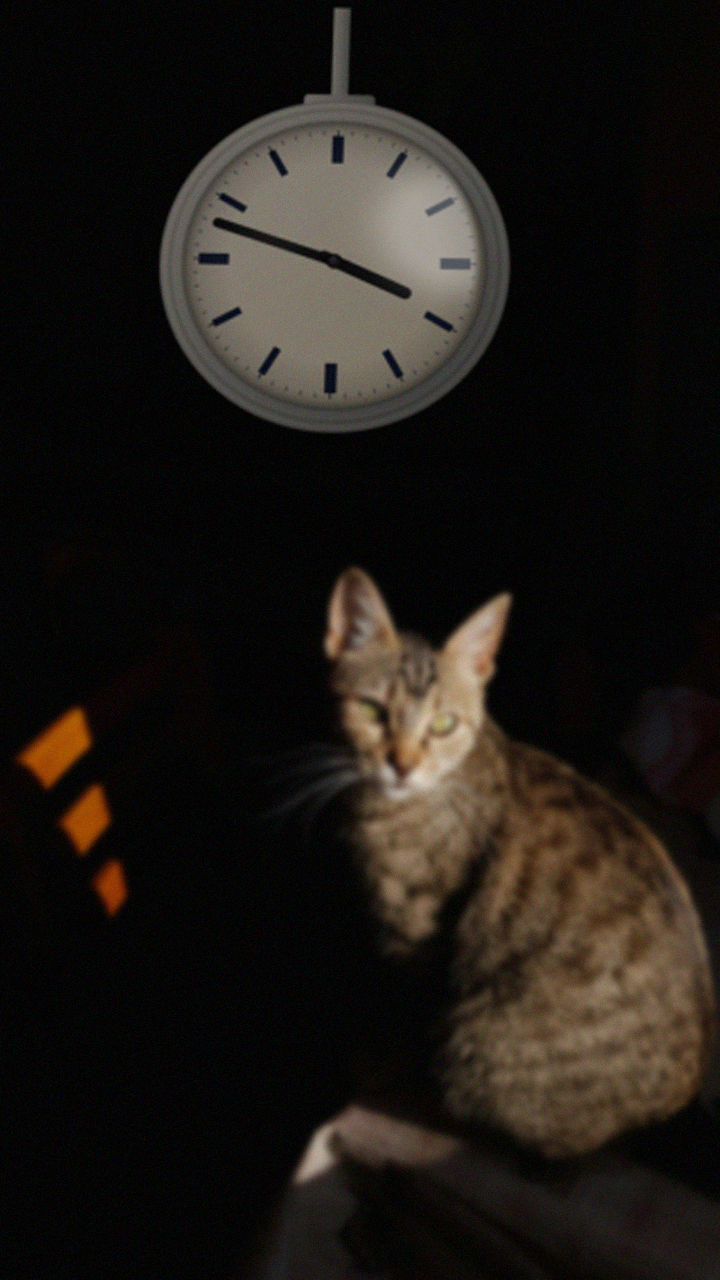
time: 3:48
